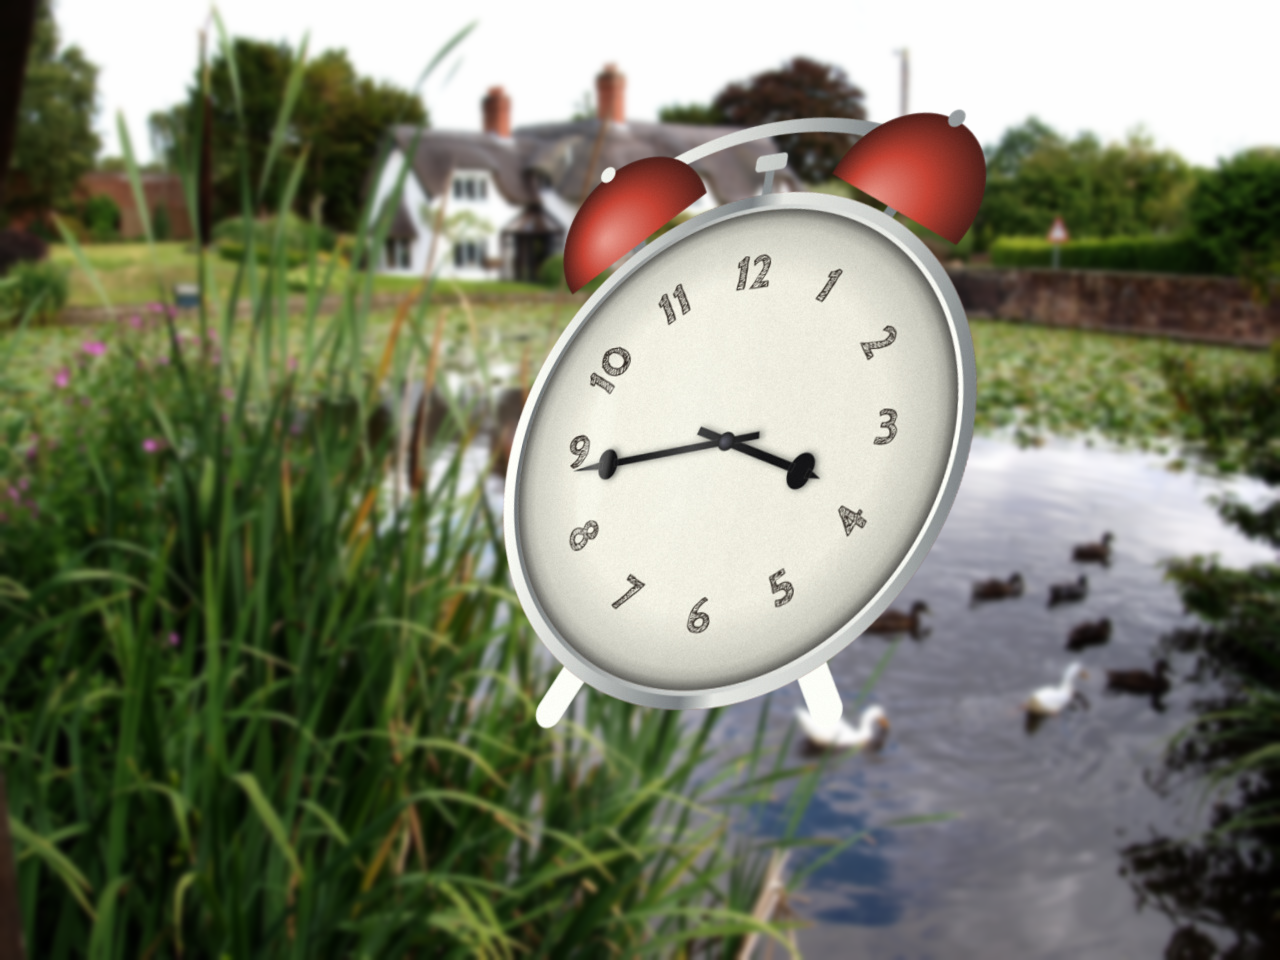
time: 3:44
